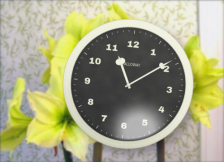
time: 11:09
